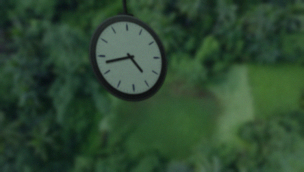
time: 4:43
